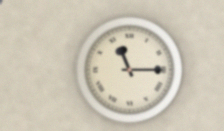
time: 11:15
